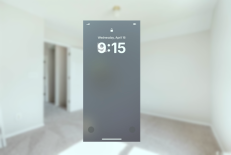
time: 9:15
